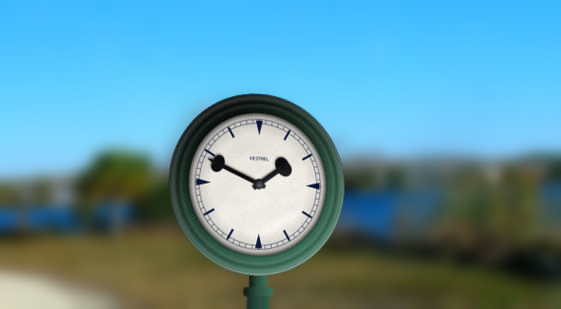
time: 1:49
